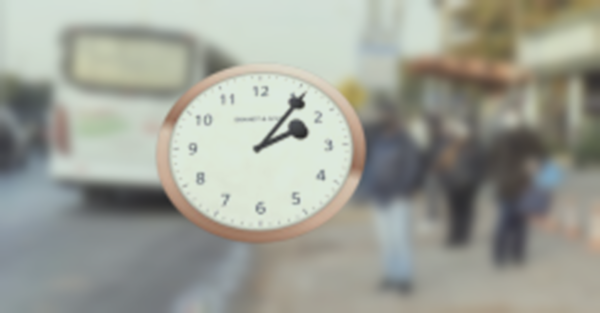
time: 2:06
